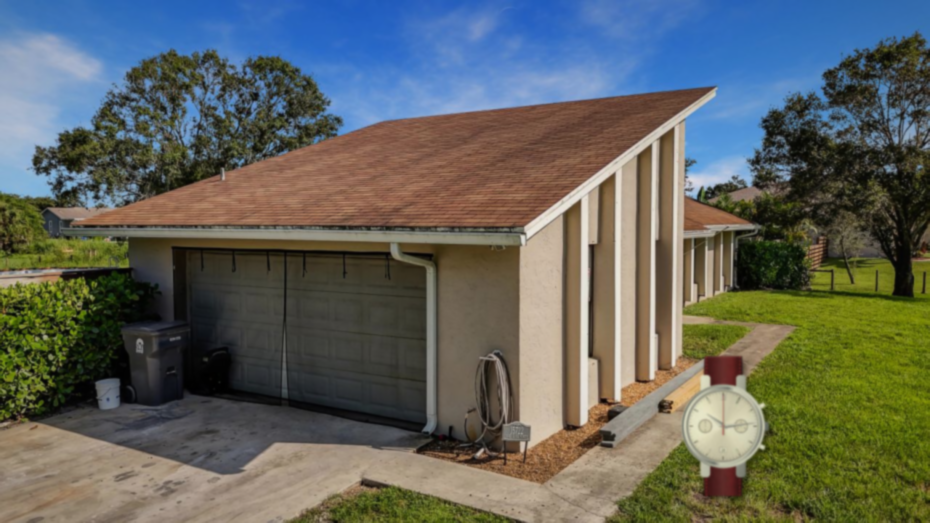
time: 10:14
